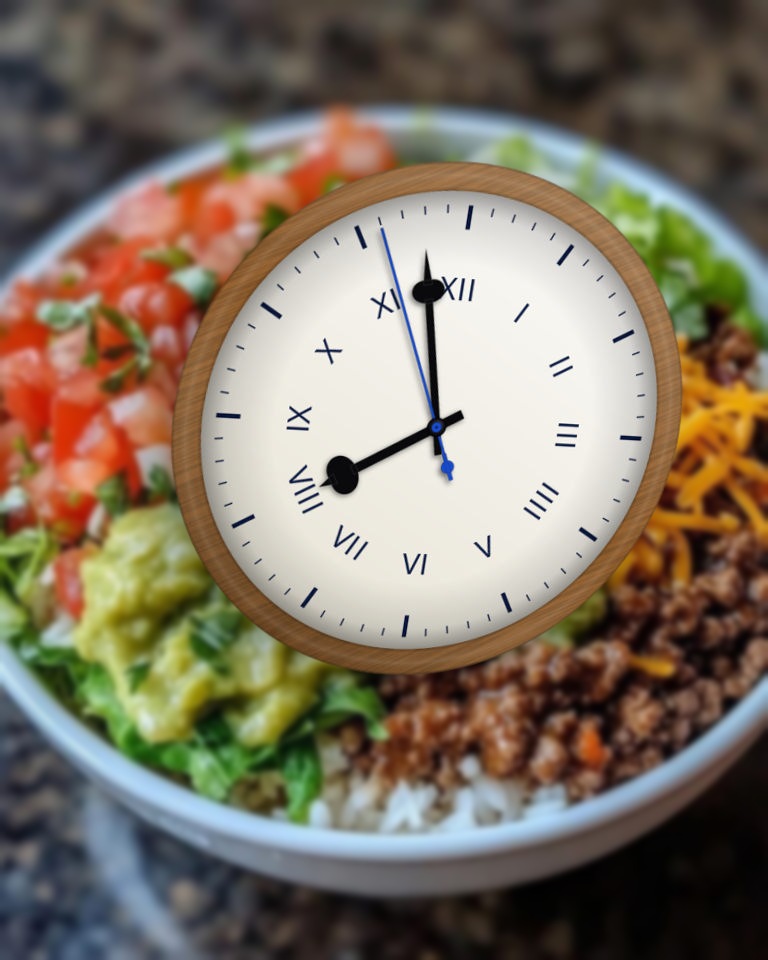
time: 7:57:56
